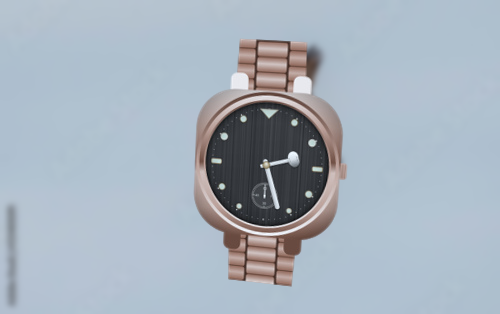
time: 2:27
